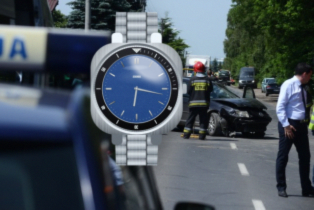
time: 6:17
